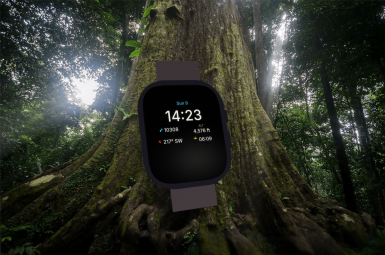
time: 14:23
